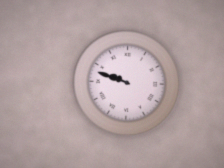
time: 9:48
